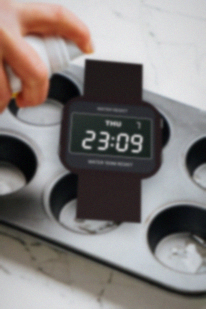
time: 23:09
